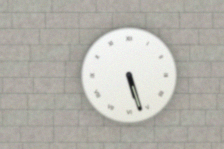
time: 5:27
